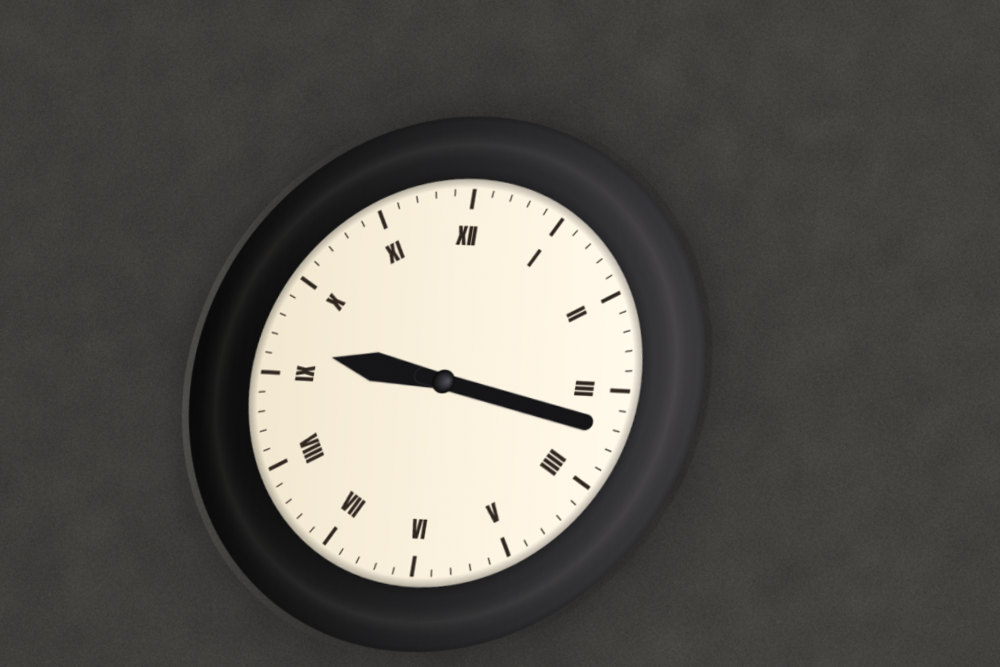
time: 9:17
